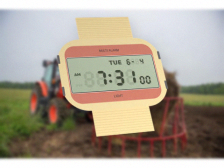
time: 7:31:00
